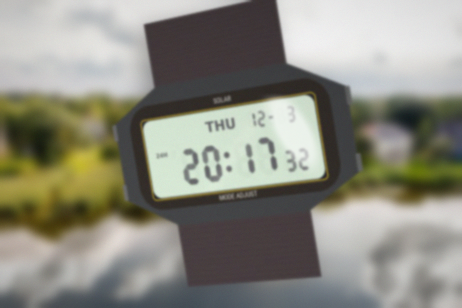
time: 20:17:32
